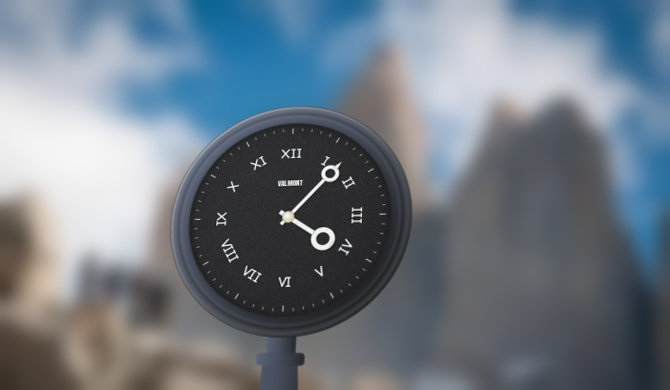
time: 4:07
